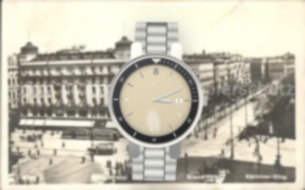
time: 3:11
